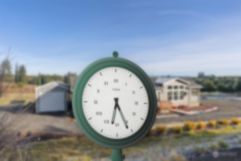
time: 6:26
